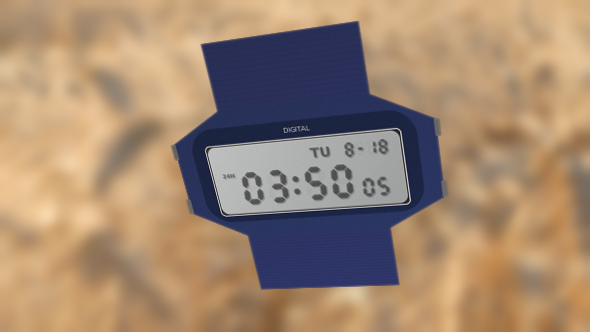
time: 3:50:05
